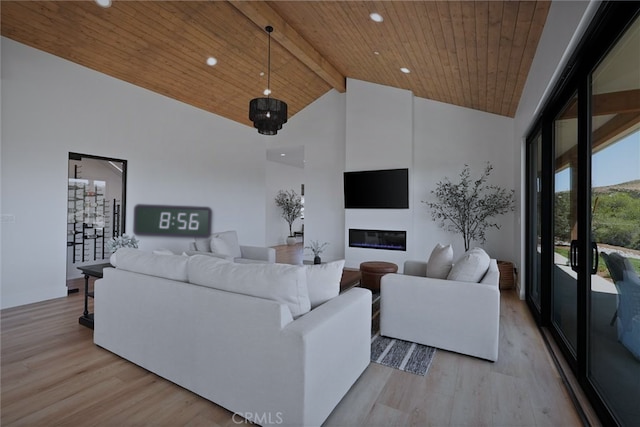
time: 8:56
